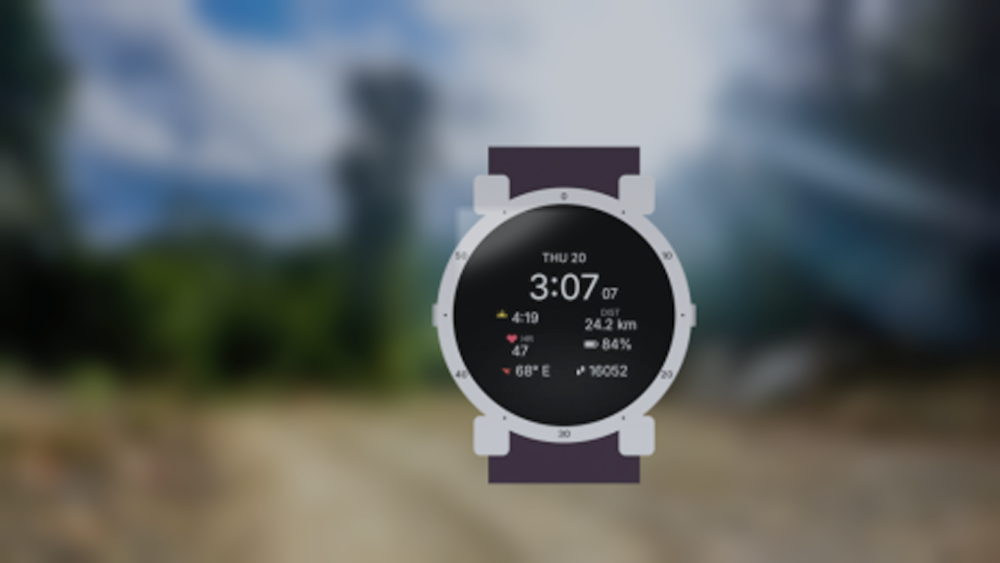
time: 3:07
